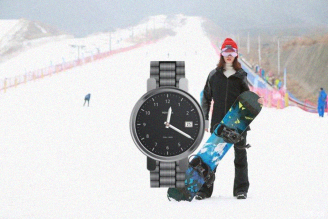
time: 12:20
